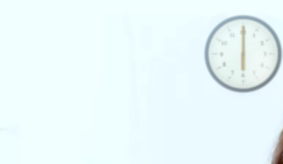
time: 6:00
